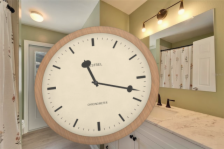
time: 11:18
